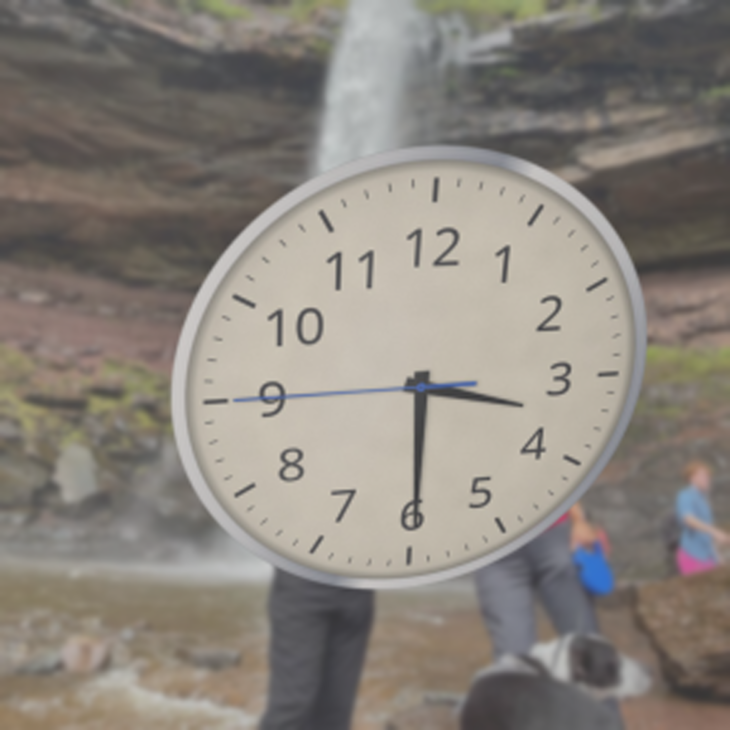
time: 3:29:45
